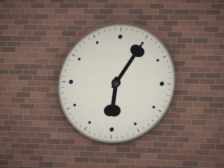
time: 6:05
